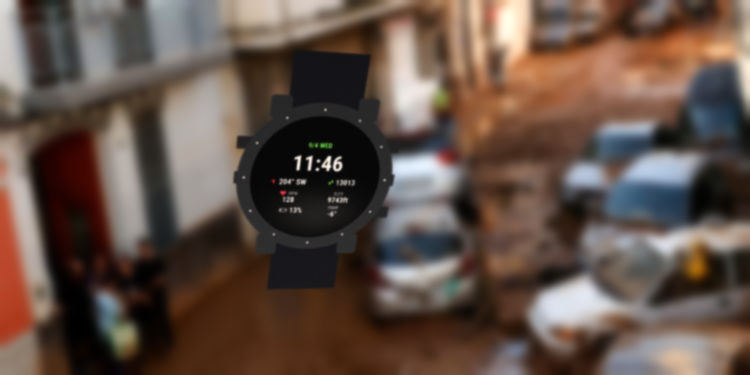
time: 11:46
